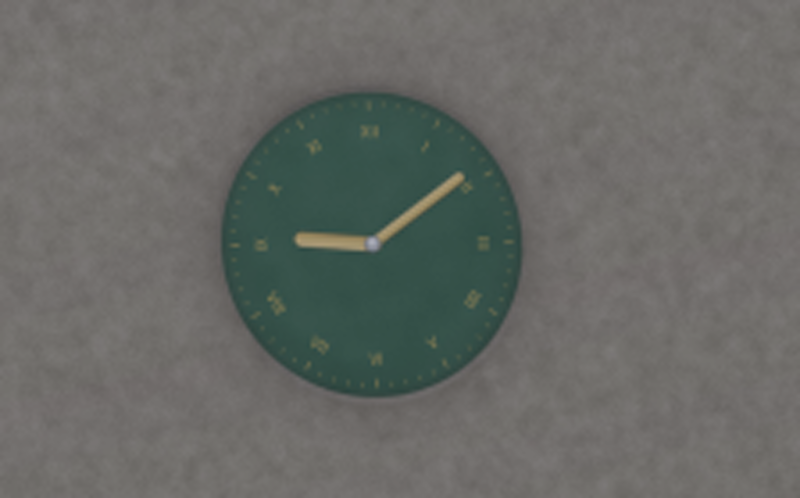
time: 9:09
